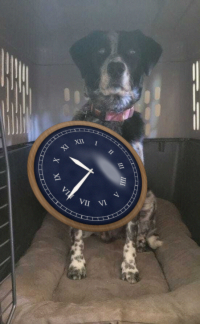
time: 10:39
